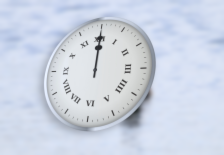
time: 12:00
